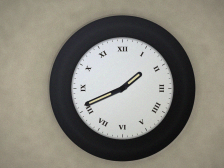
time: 1:41
